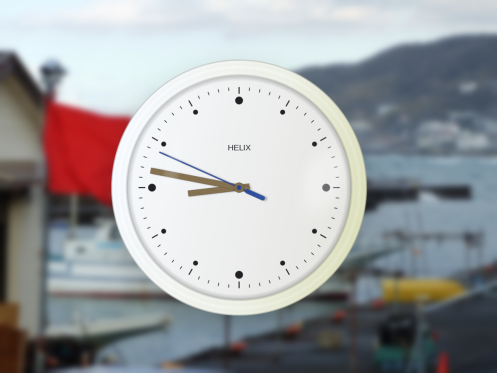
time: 8:46:49
